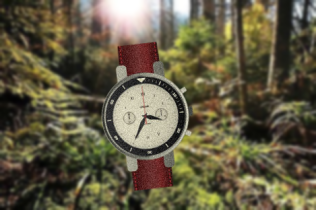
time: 3:35
